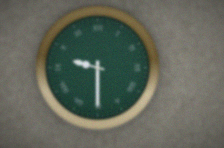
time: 9:30
